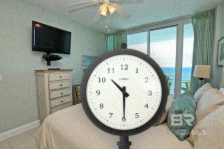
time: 10:30
